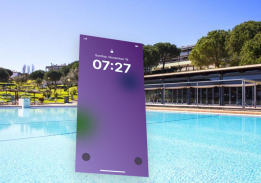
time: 7:27
